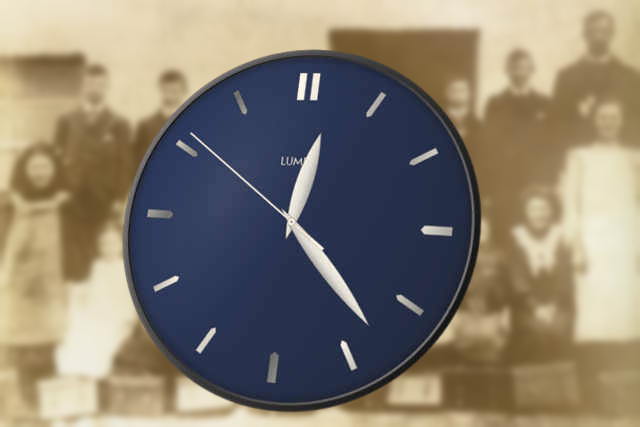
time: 12:22:51
